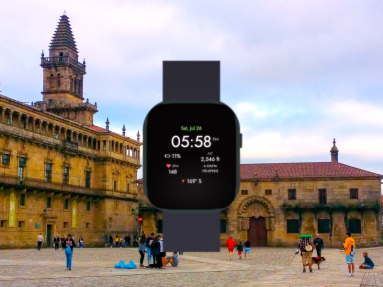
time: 5:58
